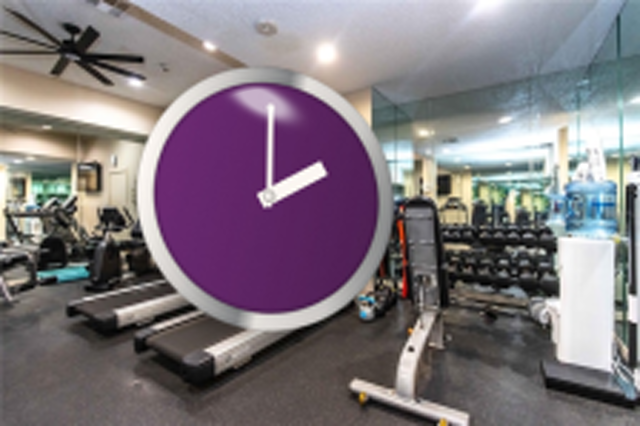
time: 2:00
